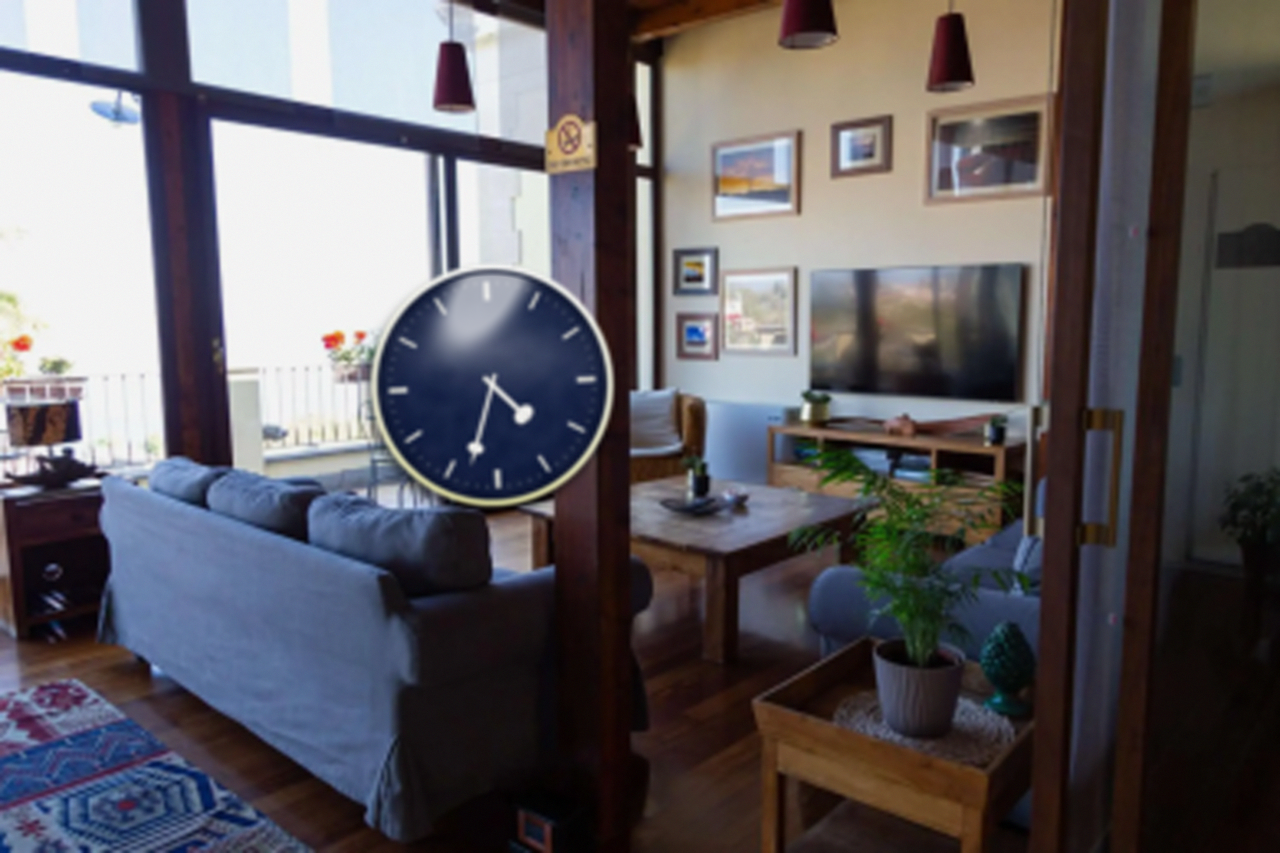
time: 4:33
